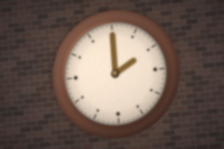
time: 2:00
